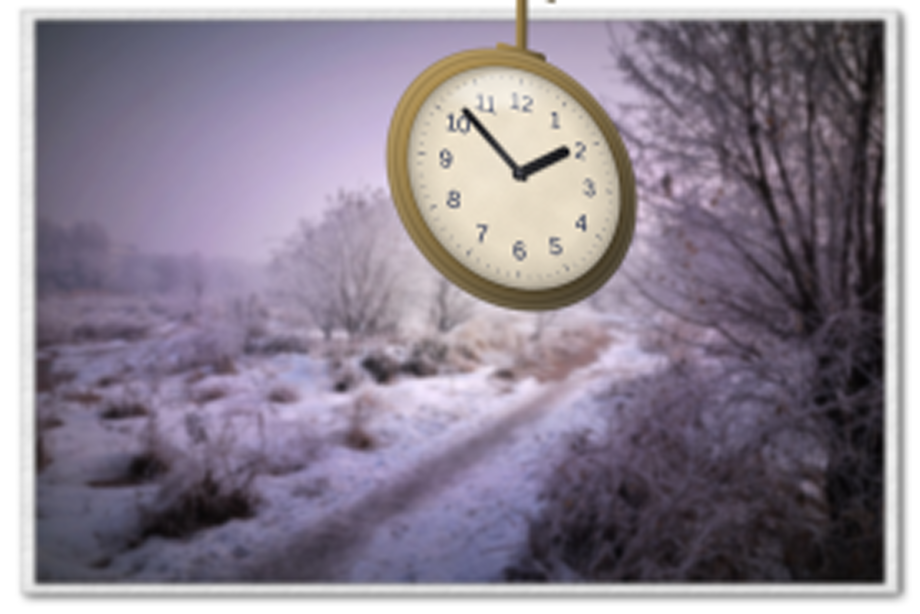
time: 1:52
